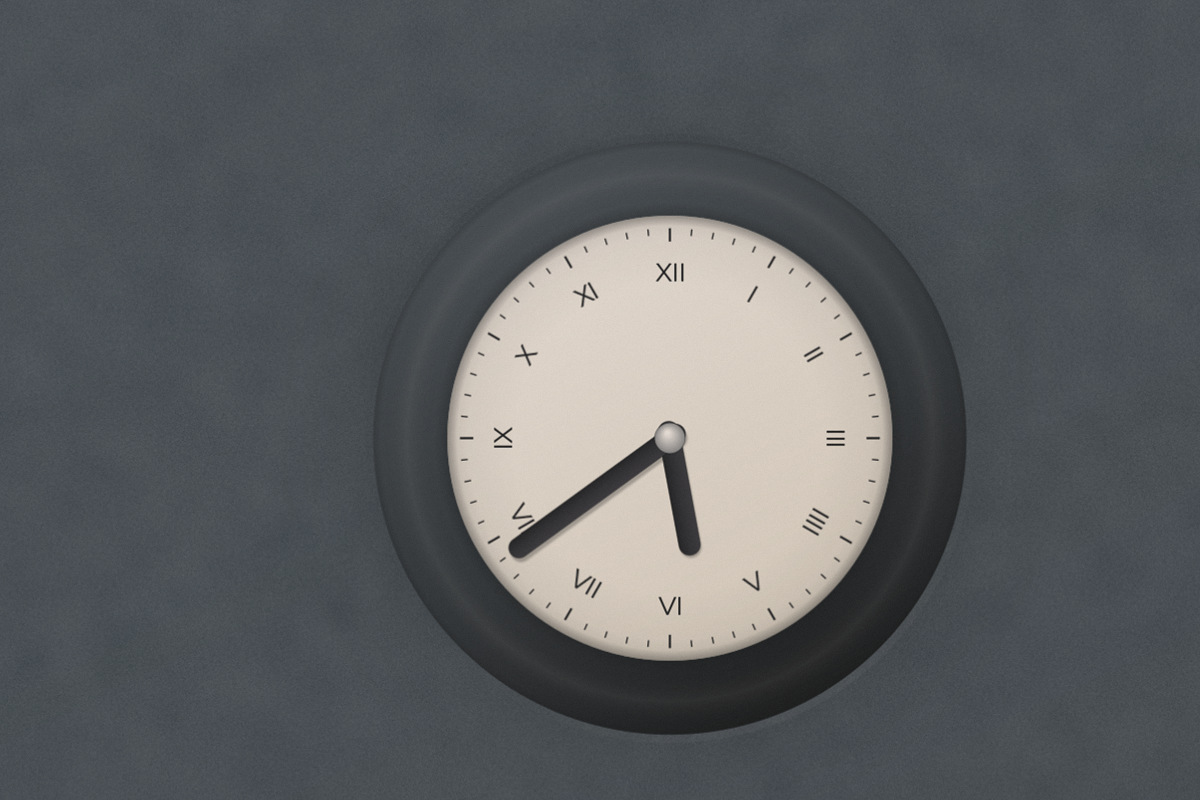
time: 5:39
